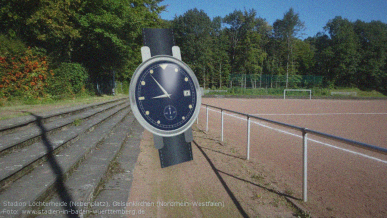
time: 8:54
